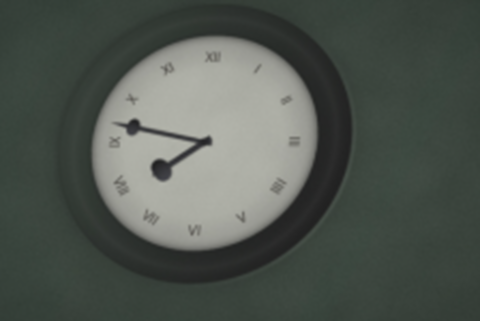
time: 7:47
